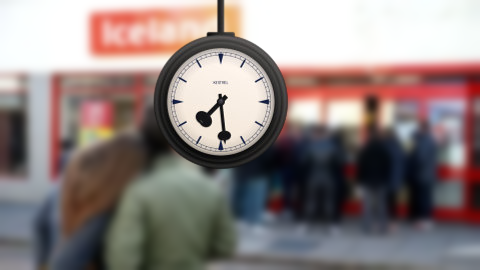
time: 7:29
